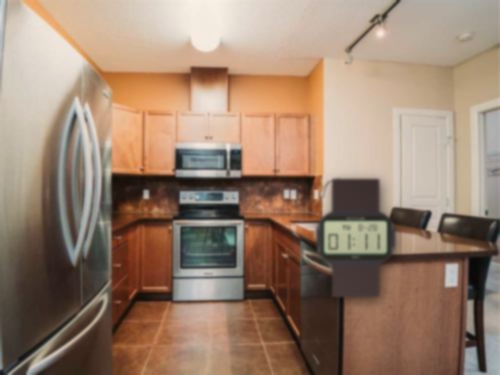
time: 1:11
